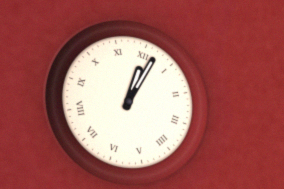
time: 12:02
